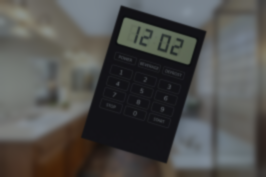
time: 12:02
